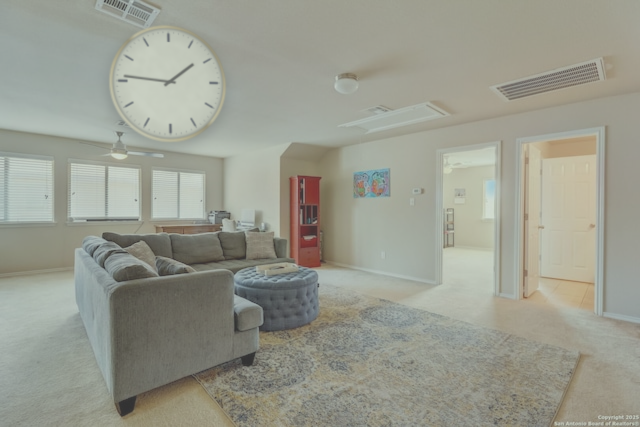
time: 1:46
